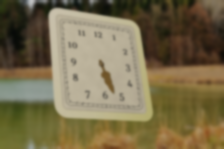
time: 5:27
